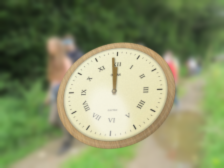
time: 11:59
